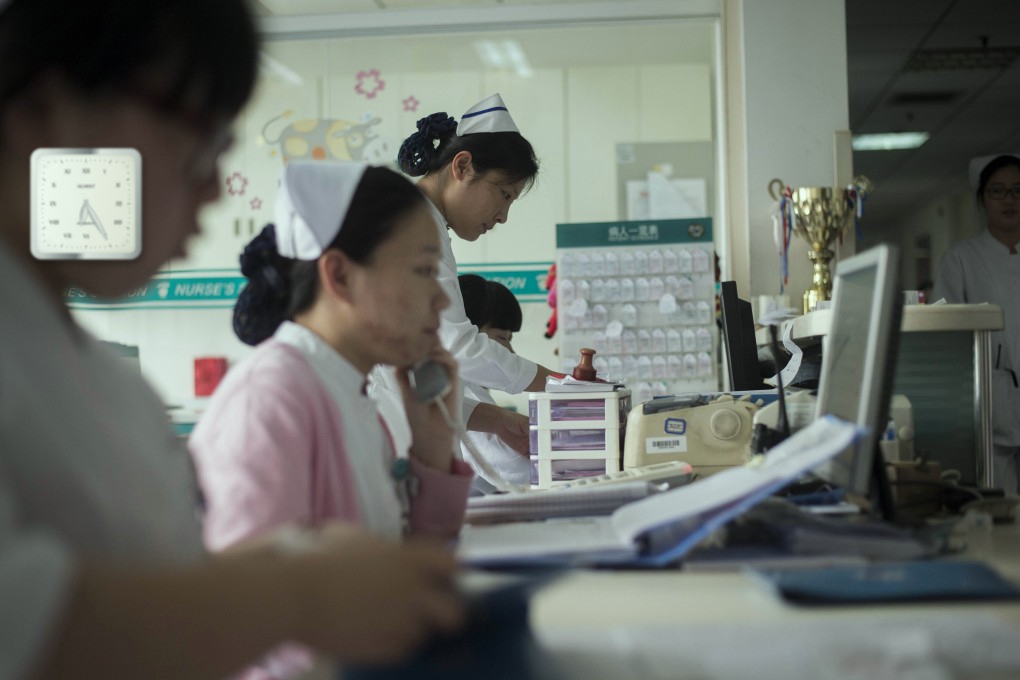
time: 6:25
